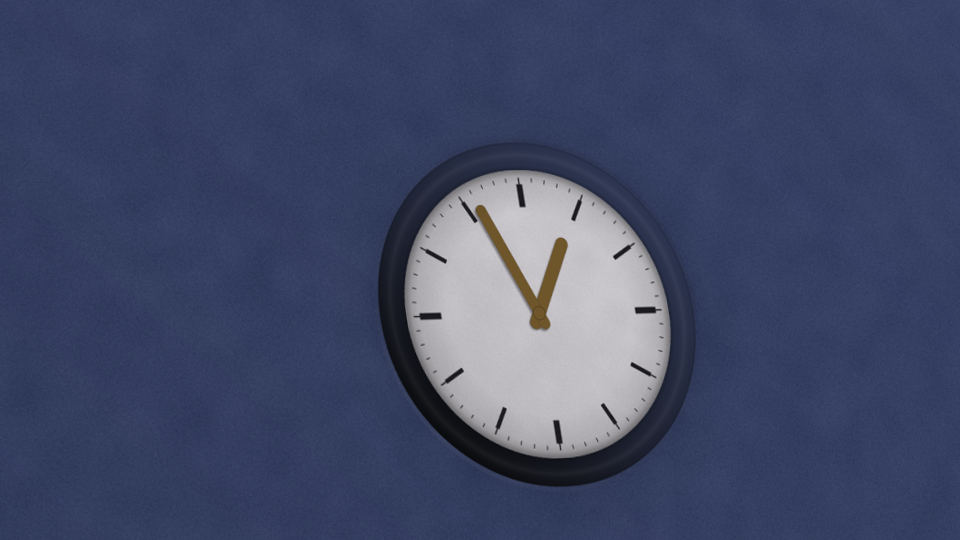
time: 12:56
